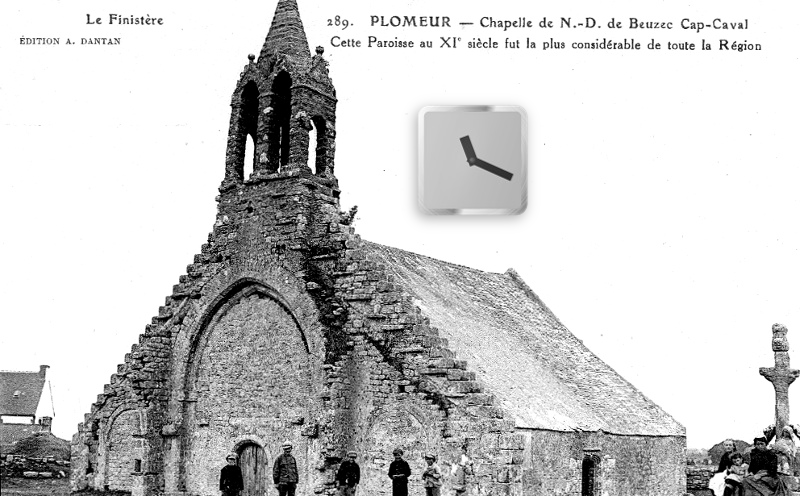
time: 11:19
